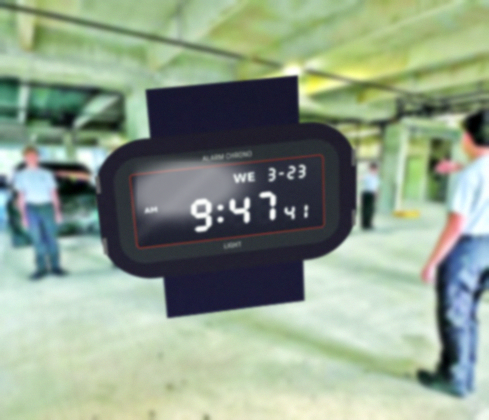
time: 9:47:41
